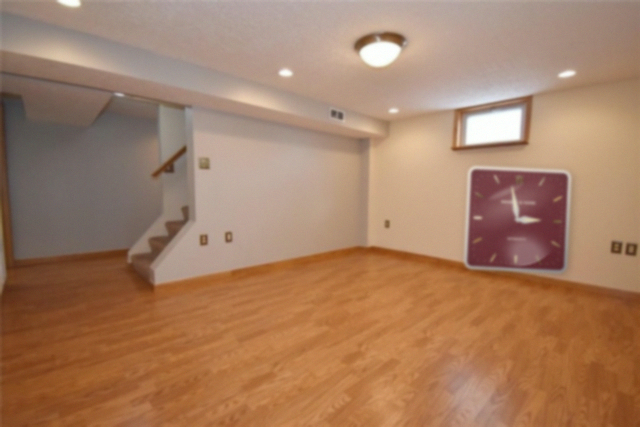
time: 2:58
